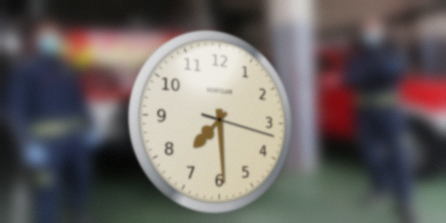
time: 7:29:17
